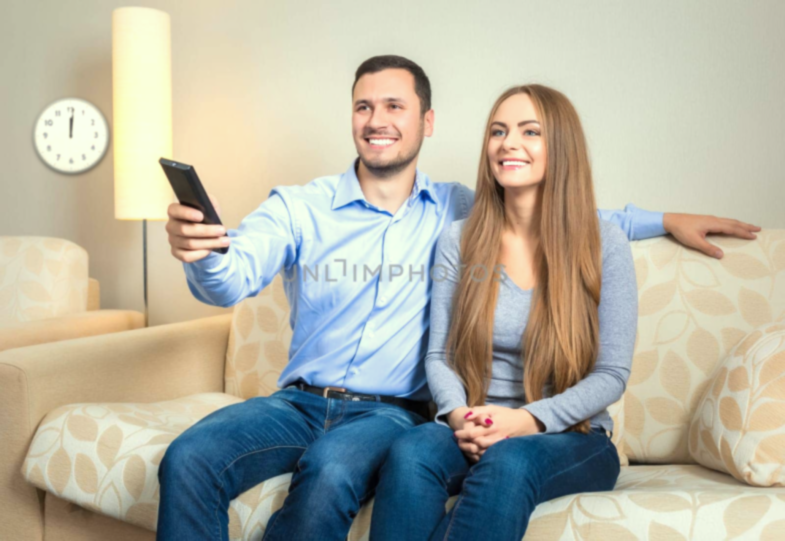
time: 12:01
